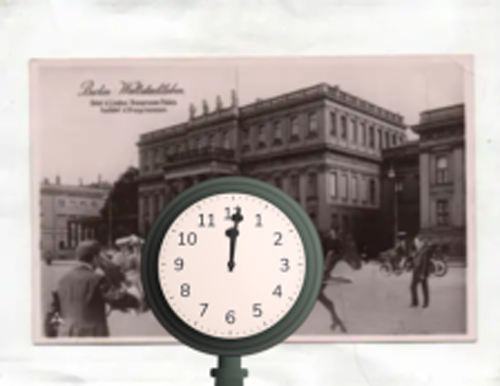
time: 12:01
